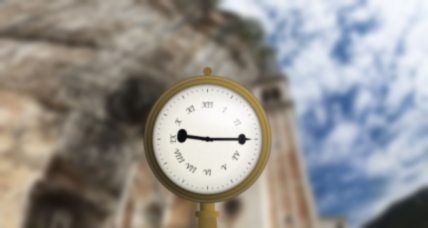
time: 9:15
